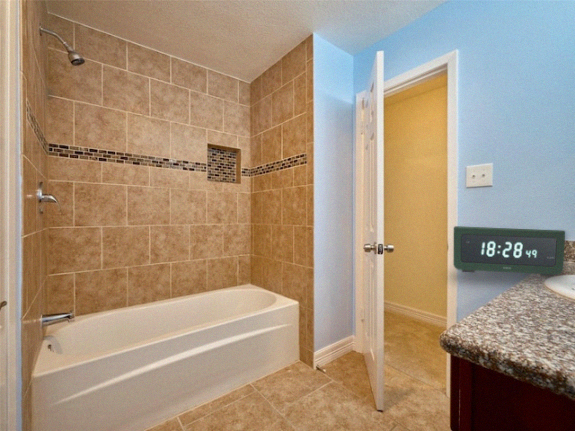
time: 18:28:49
